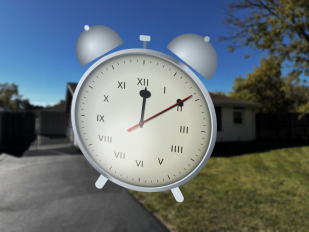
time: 12:09:09
